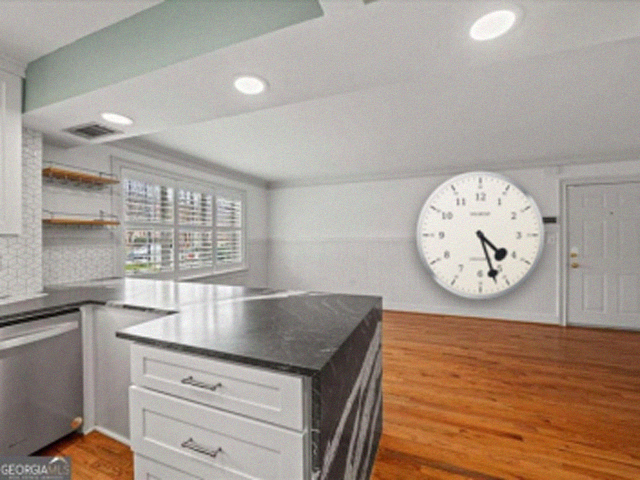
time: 4:27
